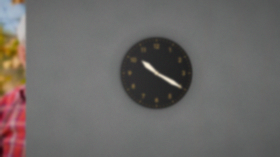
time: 10:20
